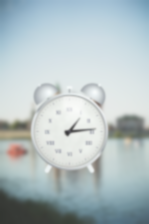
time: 1:14
